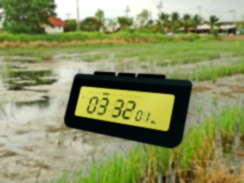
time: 3:32
